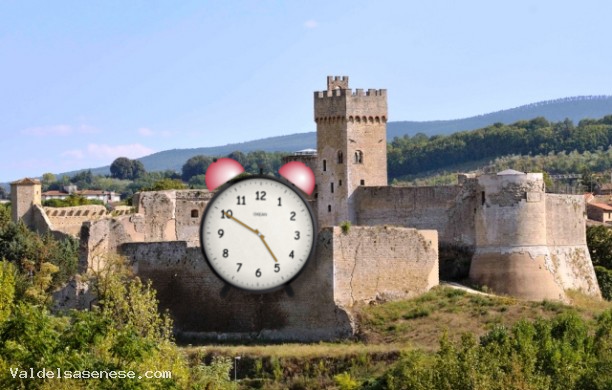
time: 4:50
